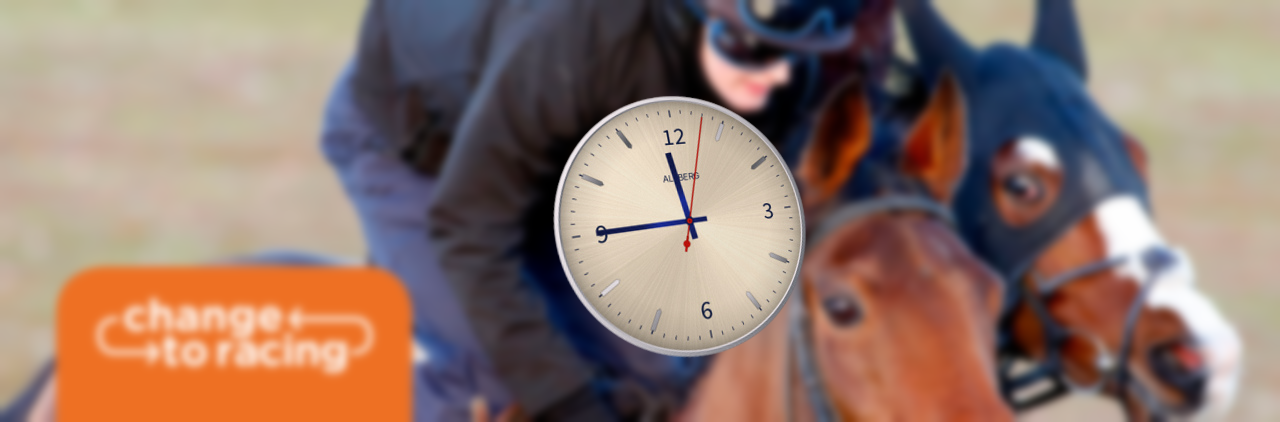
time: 11:45:03
